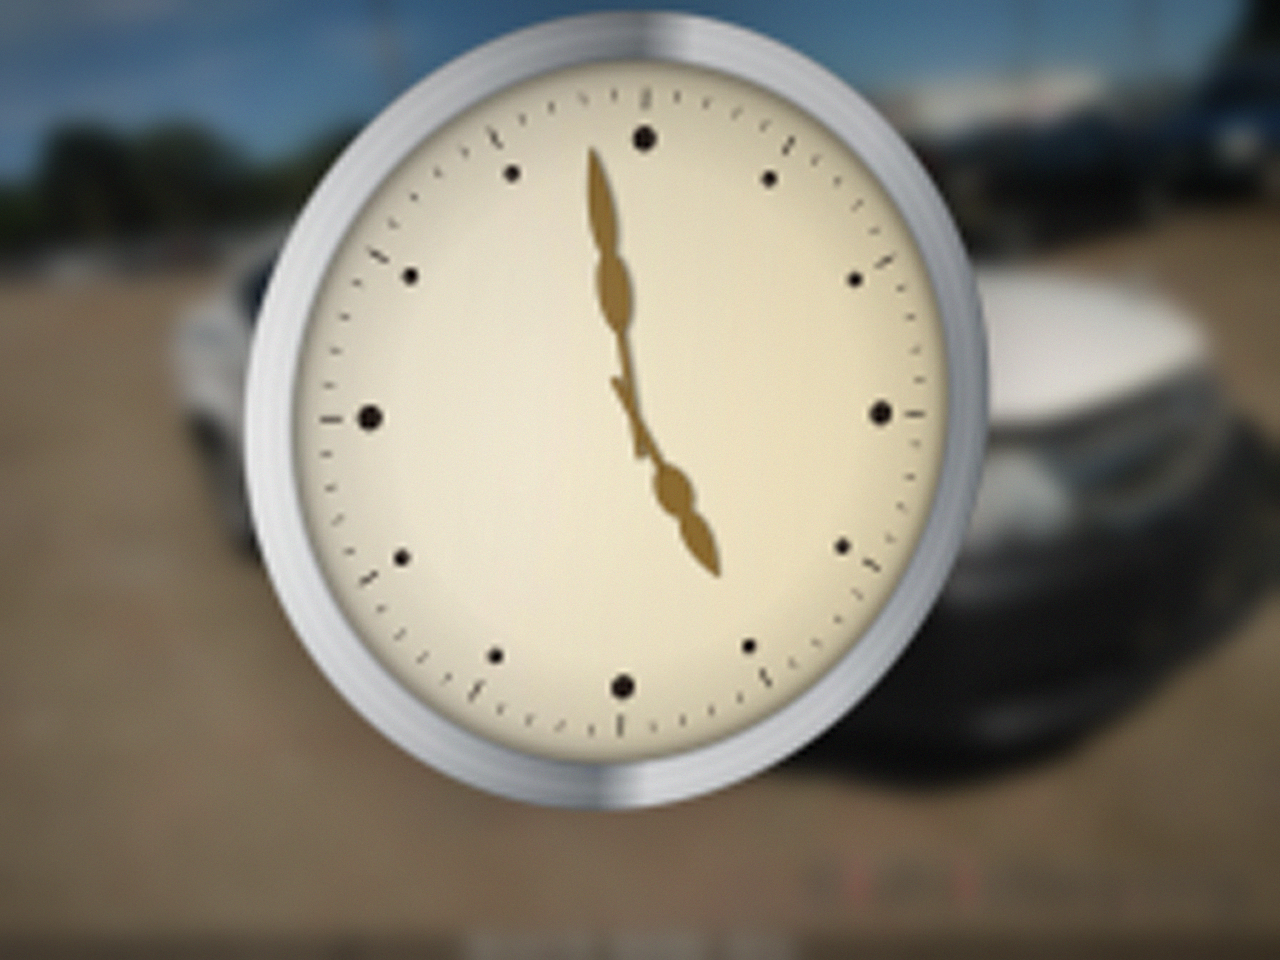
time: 4:58
